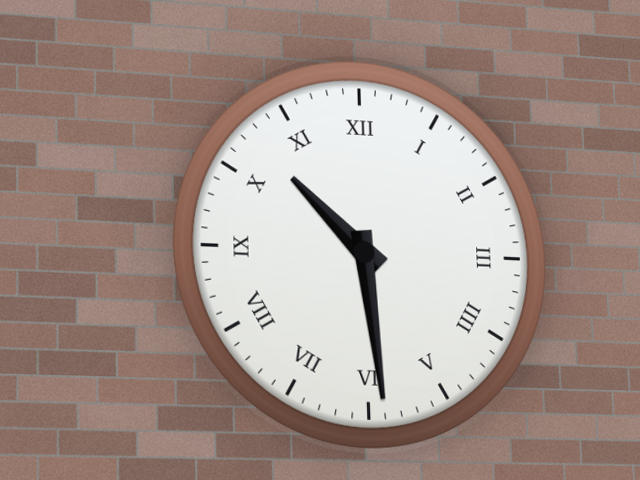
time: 10:29
